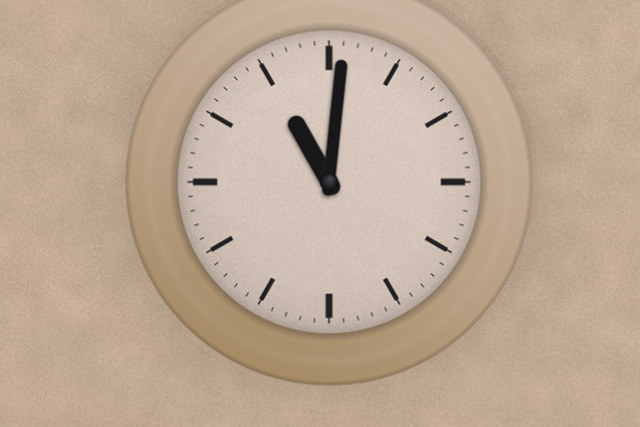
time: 11:01
